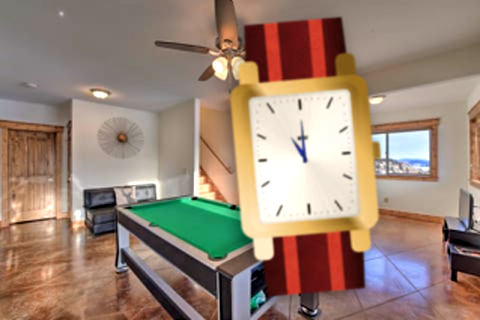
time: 11:00
